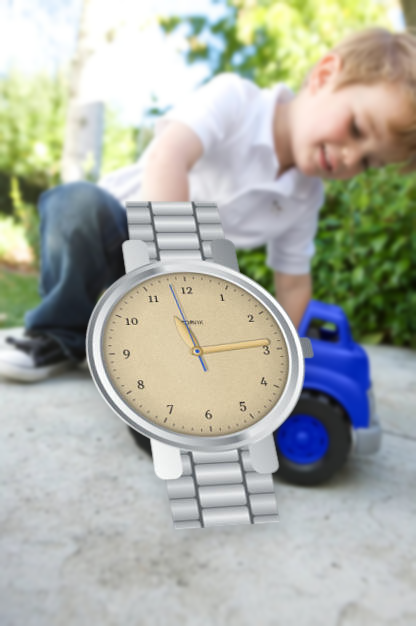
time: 11:13:58
